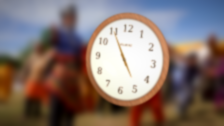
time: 4:55
